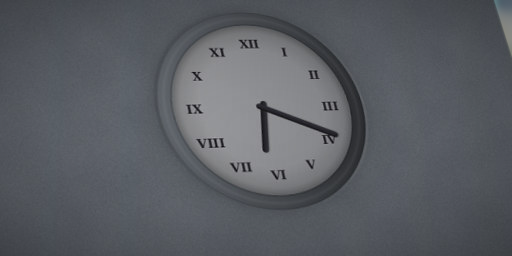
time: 6:19
